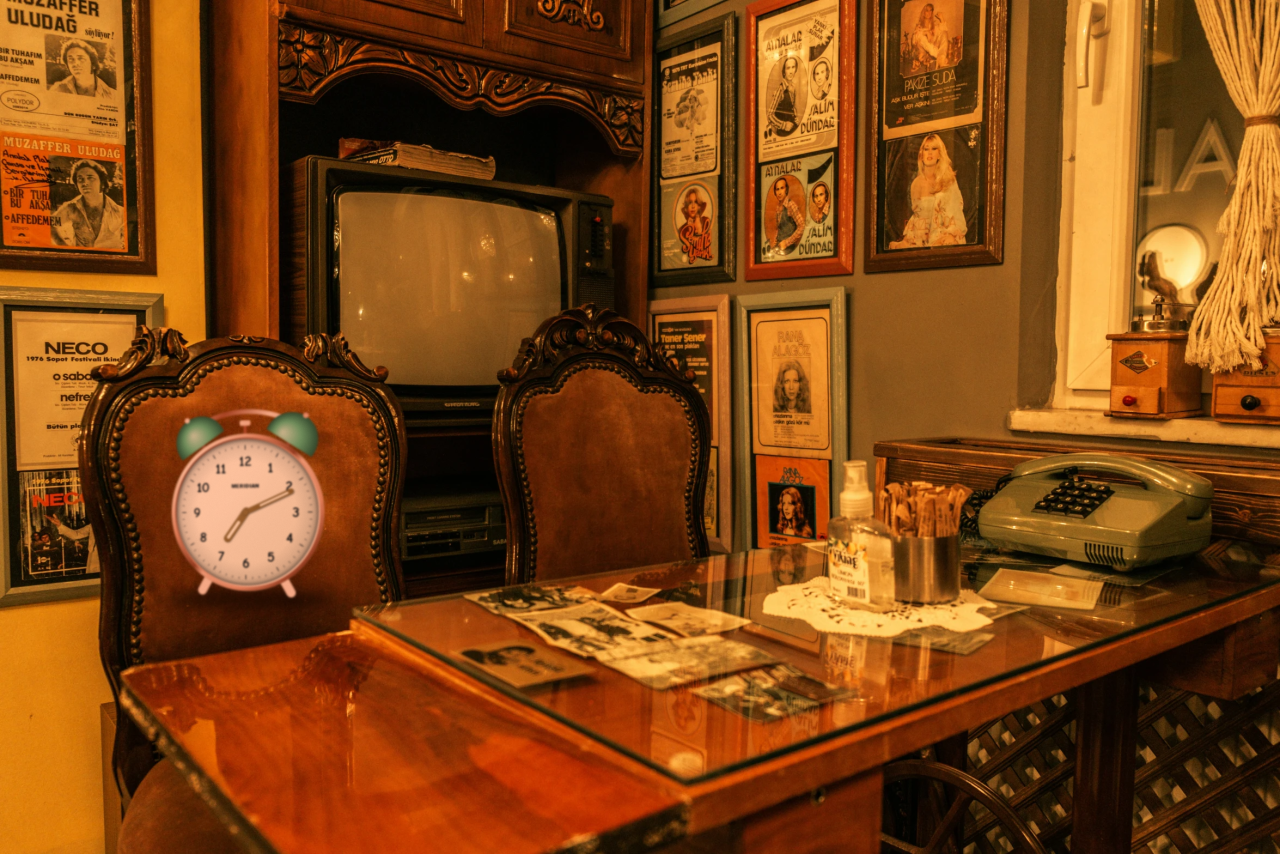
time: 7:11
